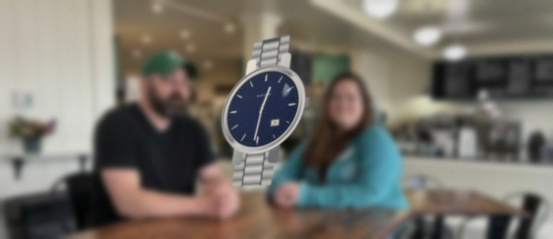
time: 12:31
